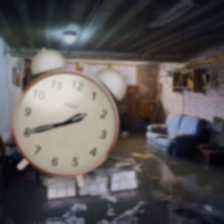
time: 1:40
